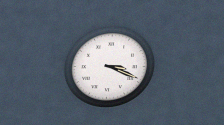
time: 3:19
